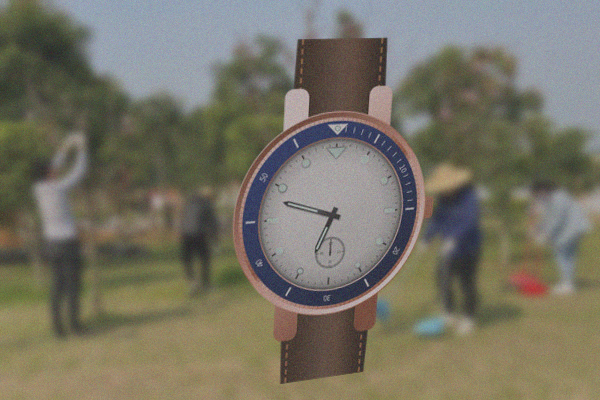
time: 6:48
